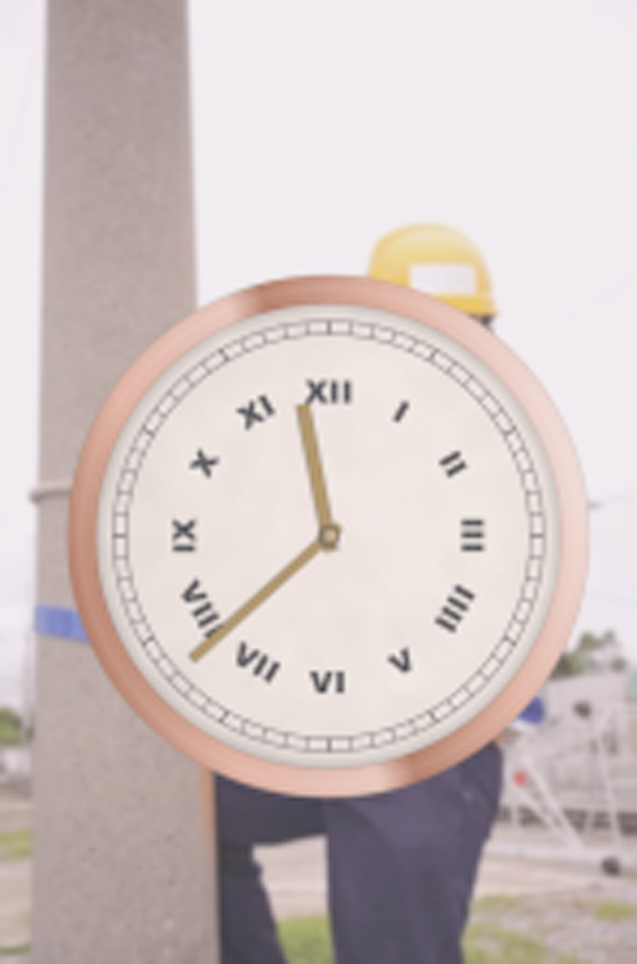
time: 11:38
